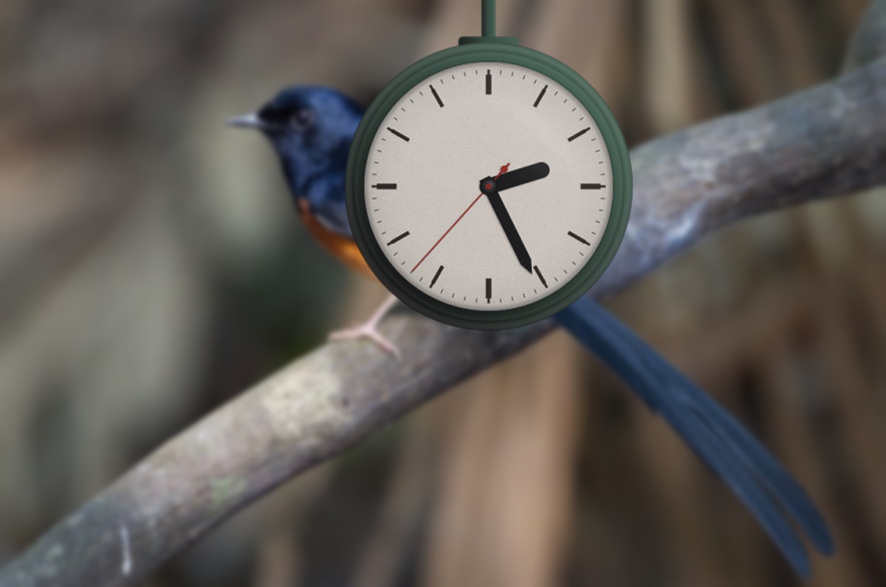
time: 2:25:37
